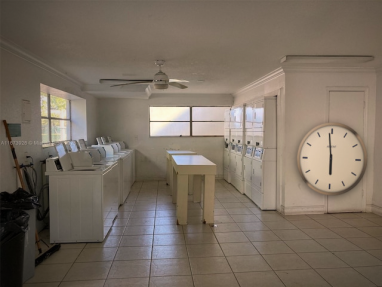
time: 5:59
